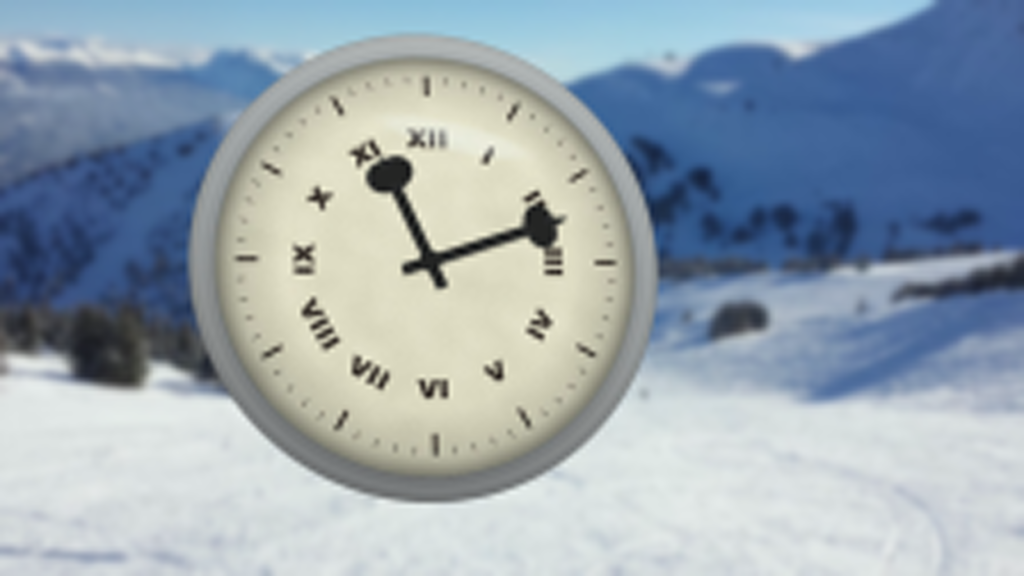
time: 11:12
